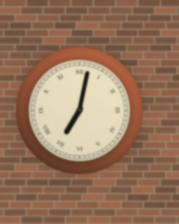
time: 7:02
